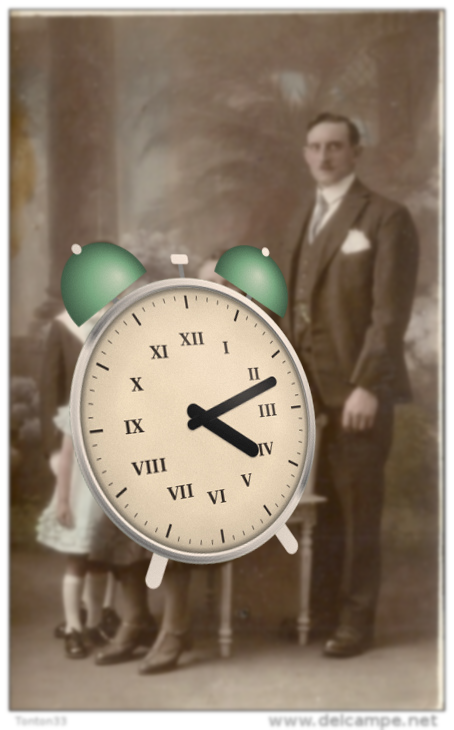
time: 4:12
